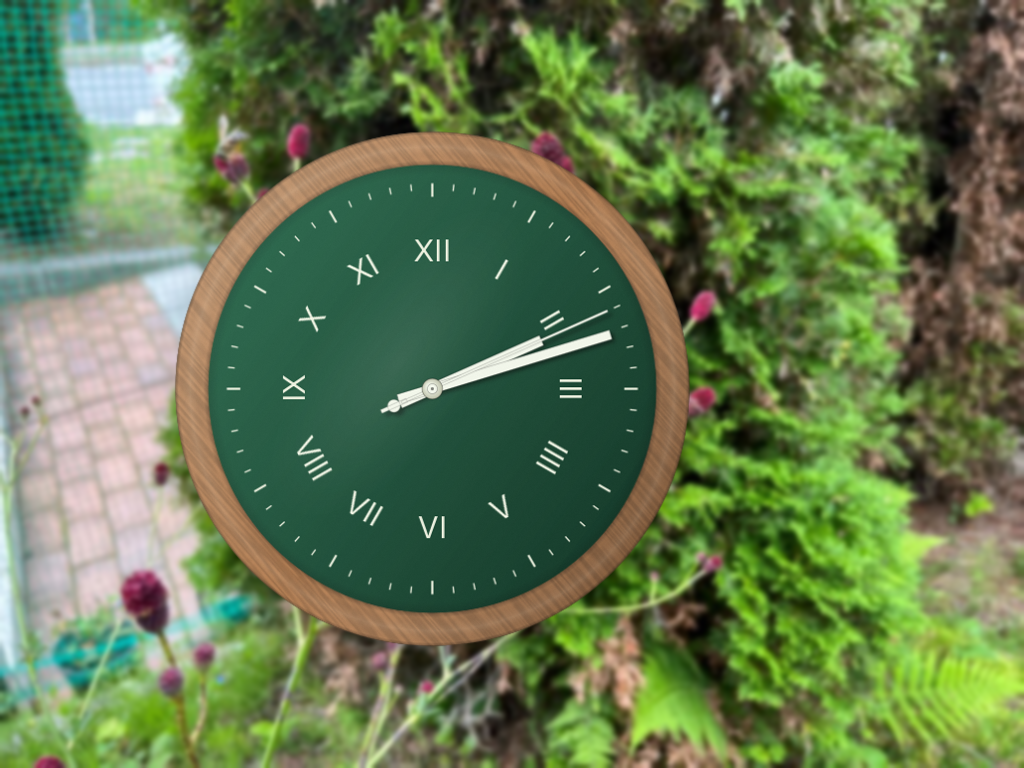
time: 2:12:11
